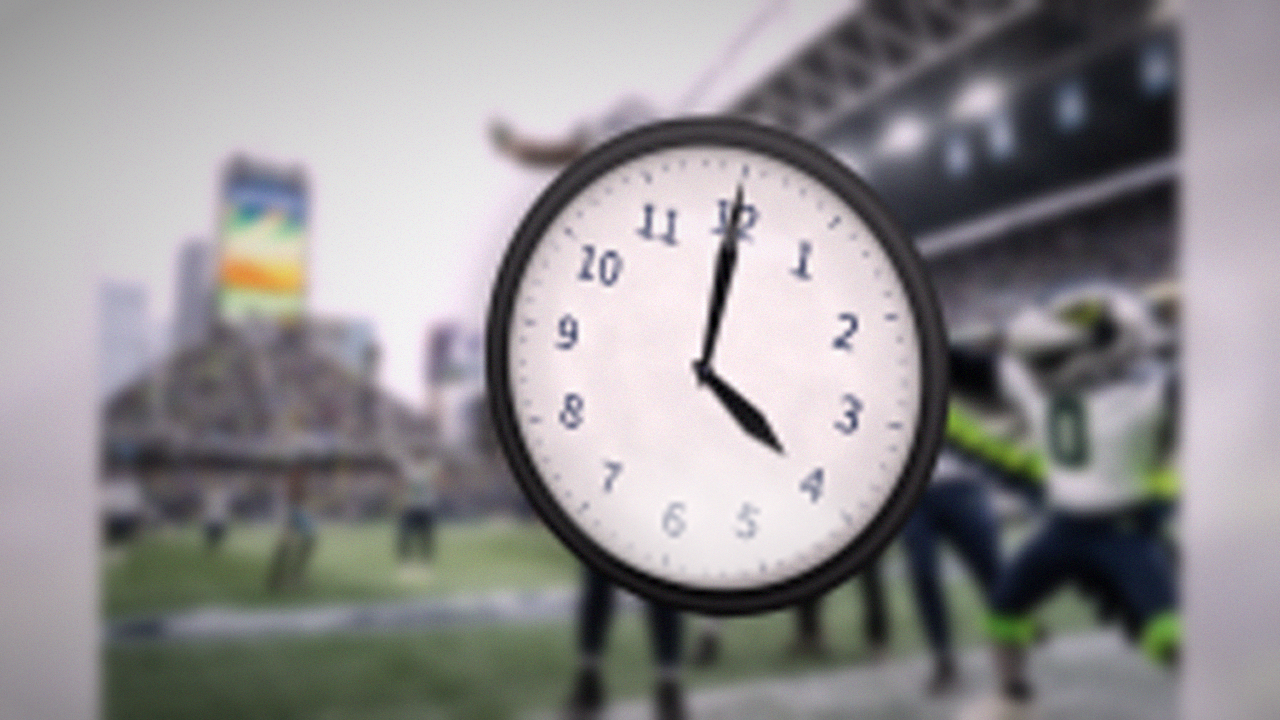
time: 4:00
